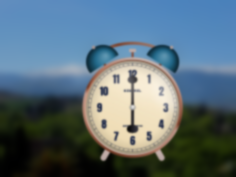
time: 6:00
